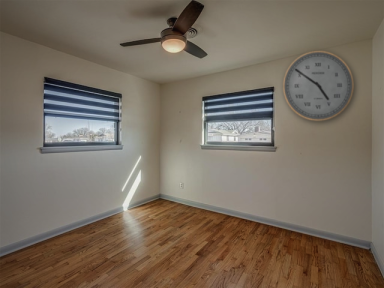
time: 4:51
